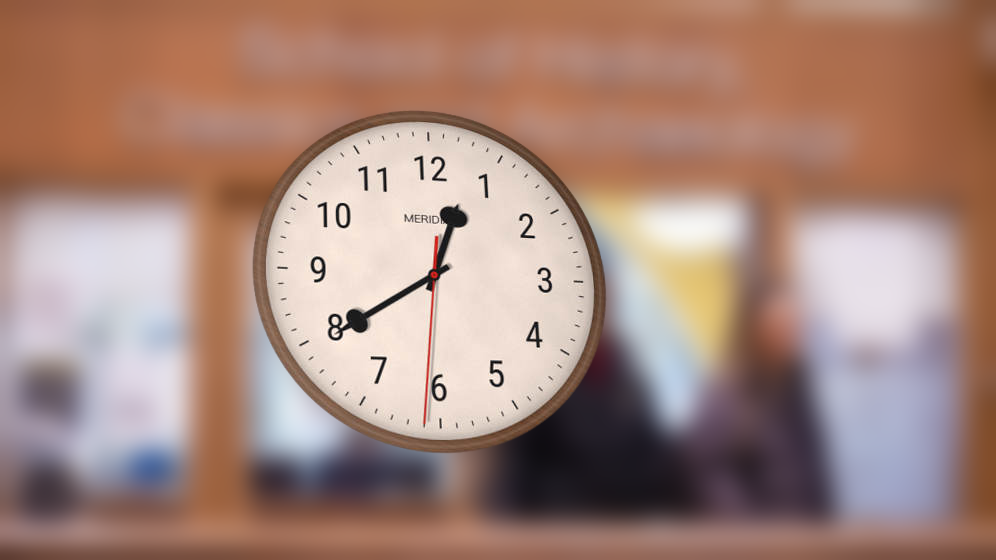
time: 12:39:31
